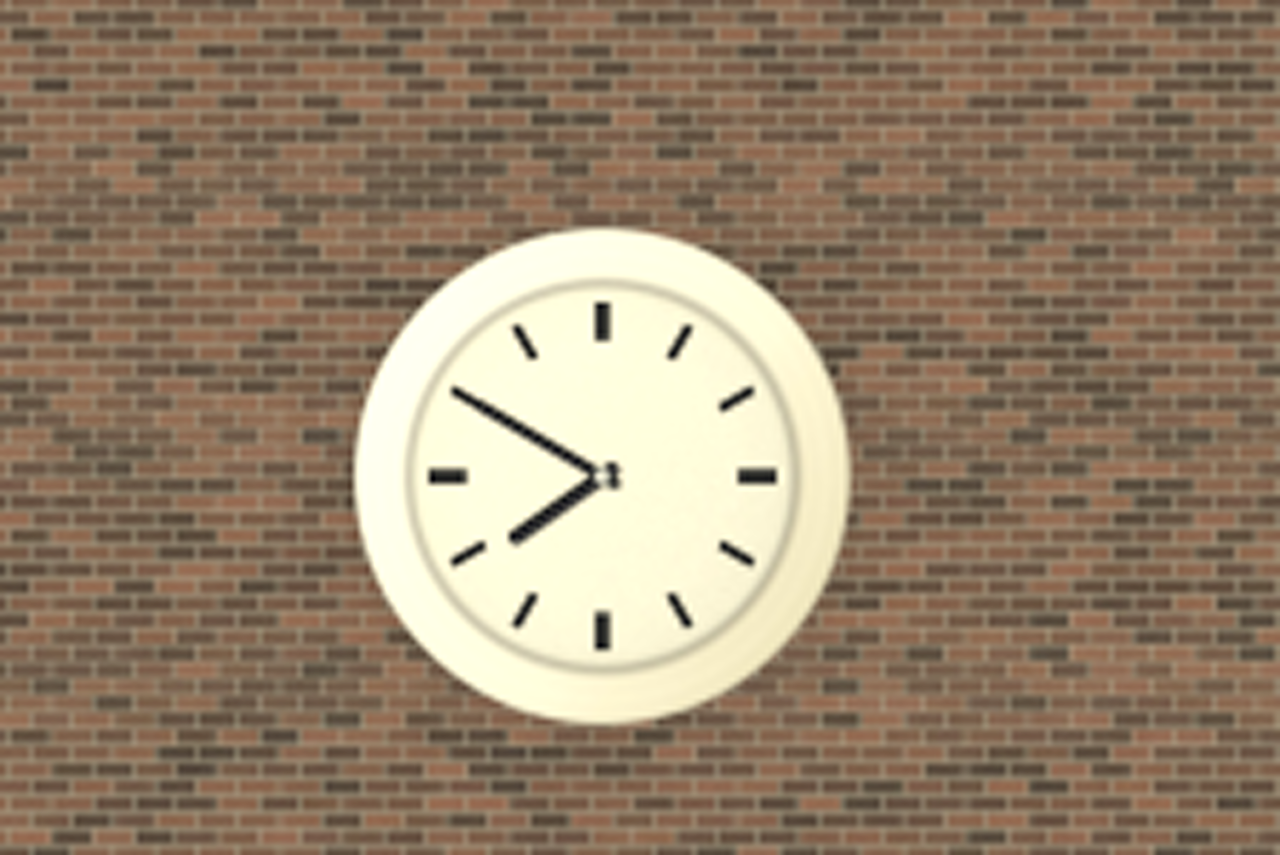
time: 7:50
